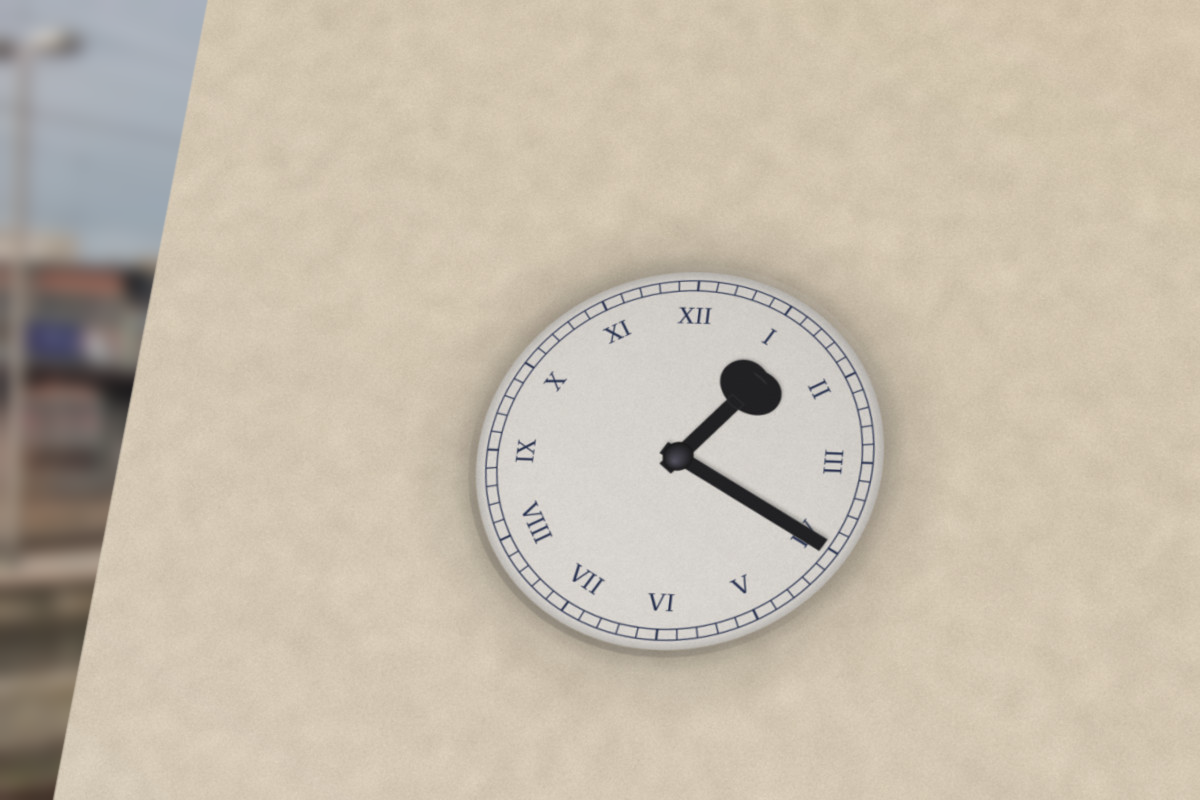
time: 1:20
